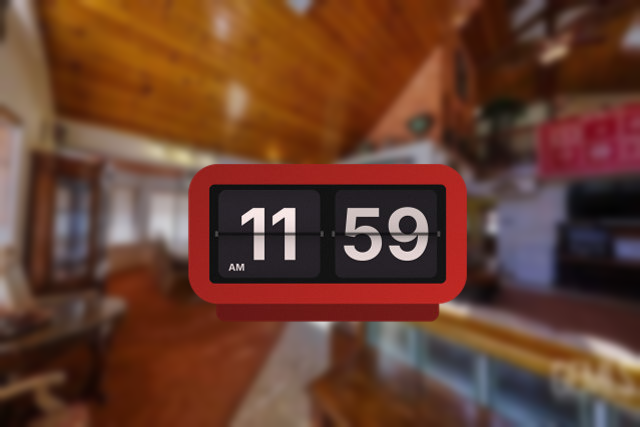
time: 11:59
